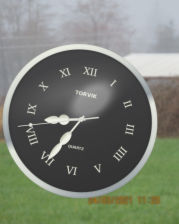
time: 8:34:42
